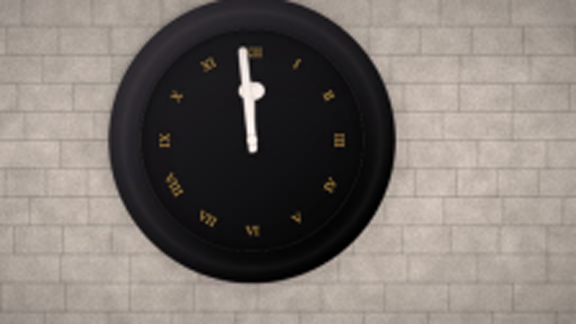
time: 11:59
